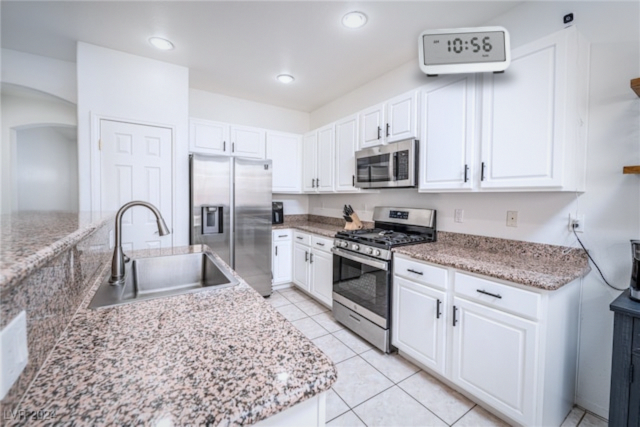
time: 10:56
